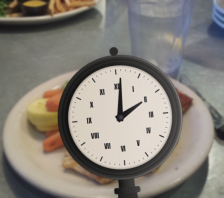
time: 2:01
